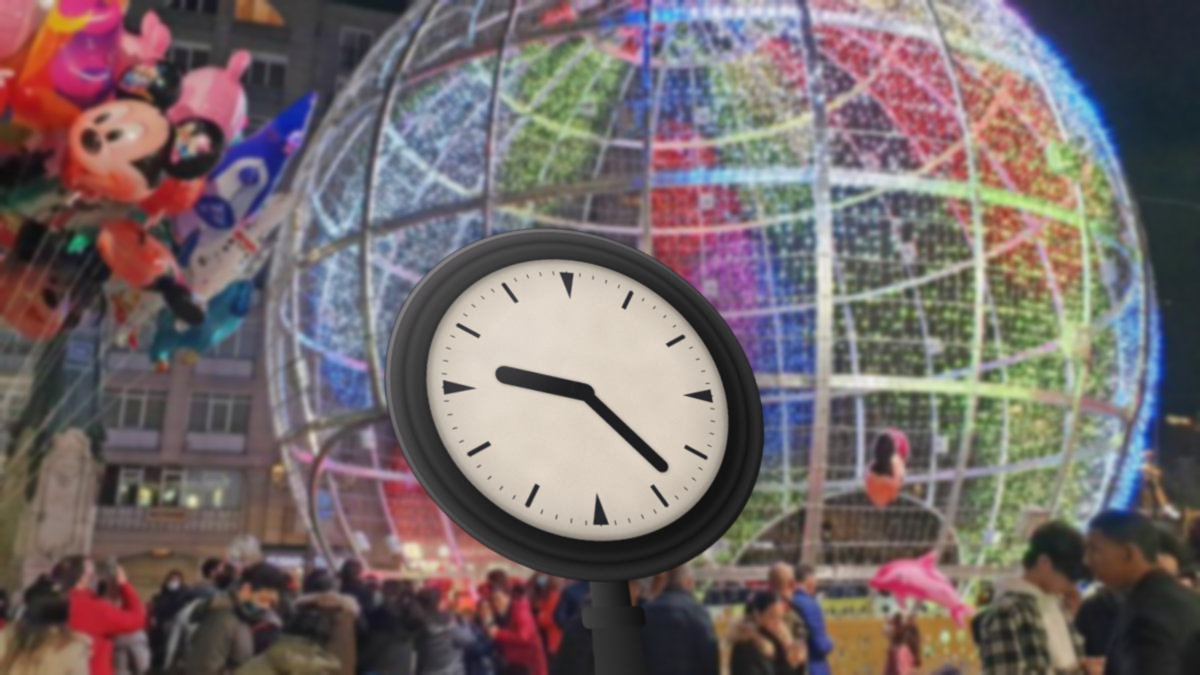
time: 9:23
